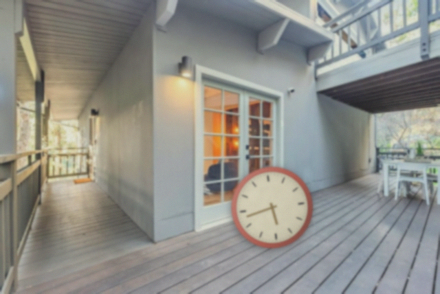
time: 5:43
